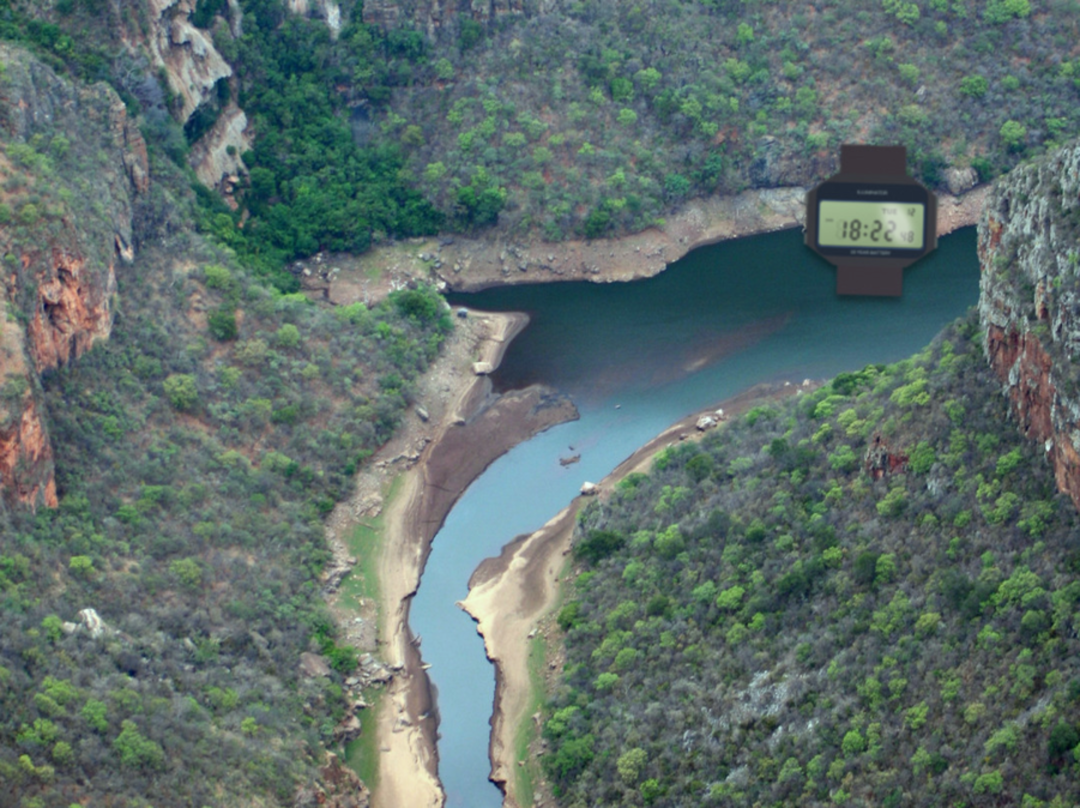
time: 18:22
